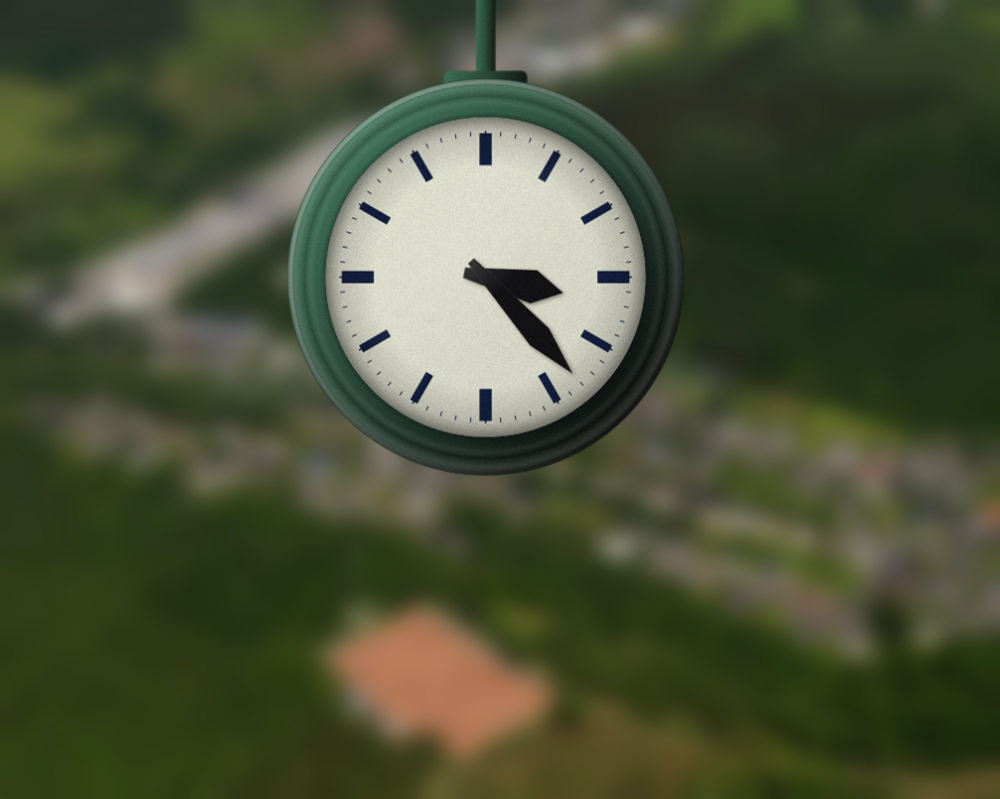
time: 3:23
